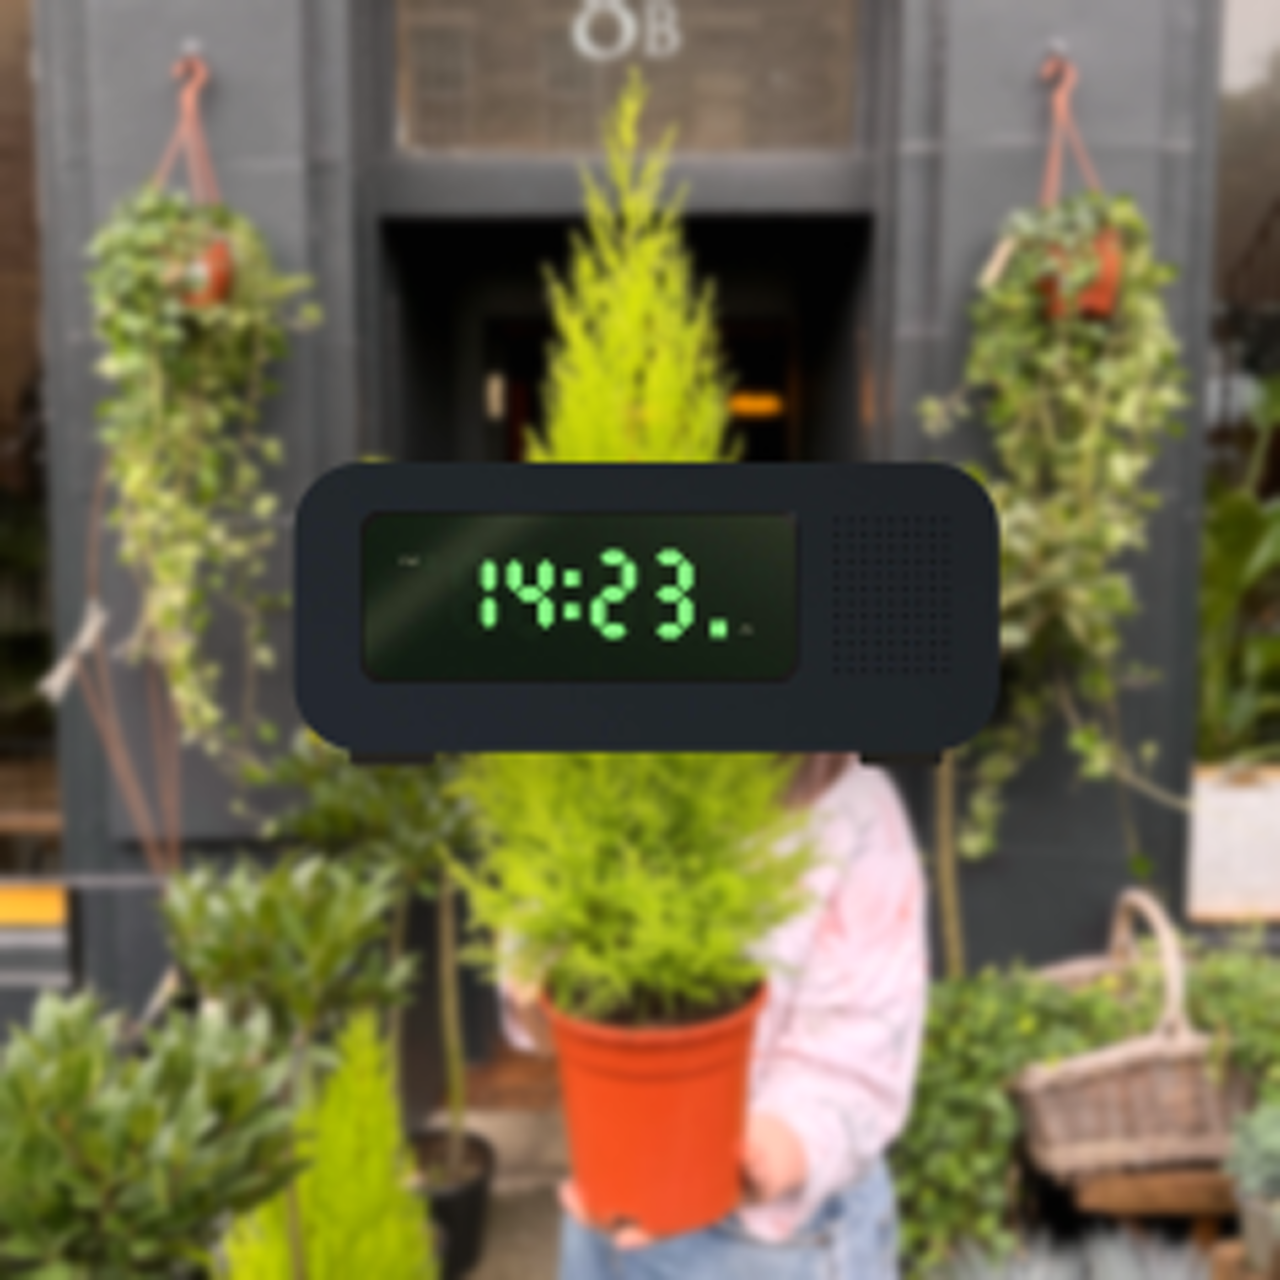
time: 14:23
